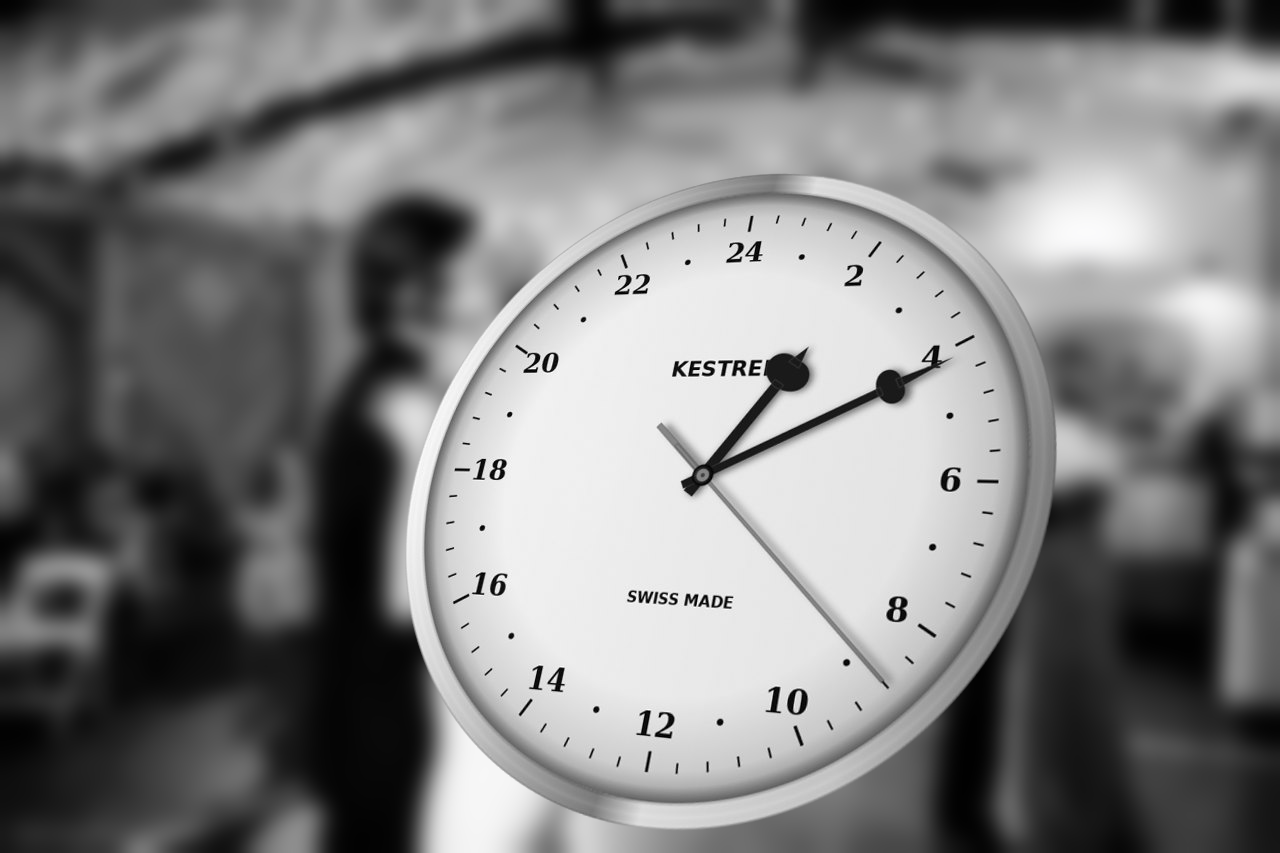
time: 2:10:22
